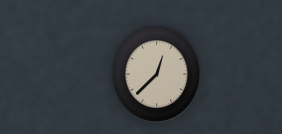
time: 12:38
